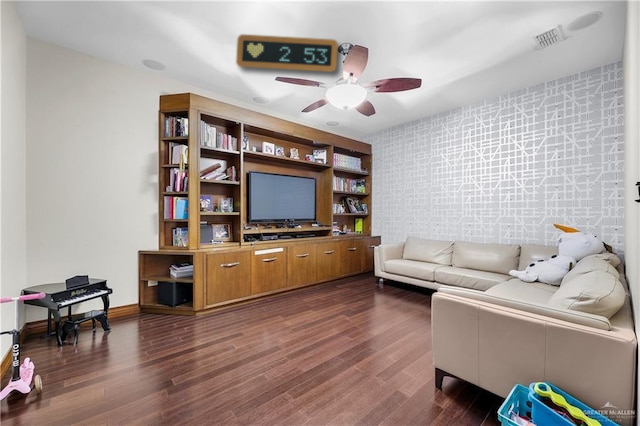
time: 2:53
